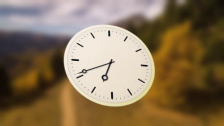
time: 6:41
